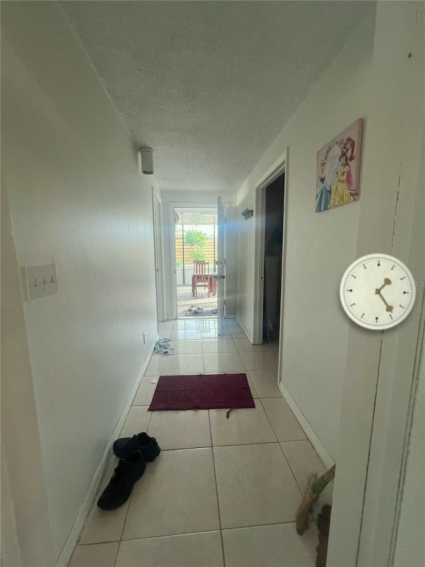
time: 1:24
